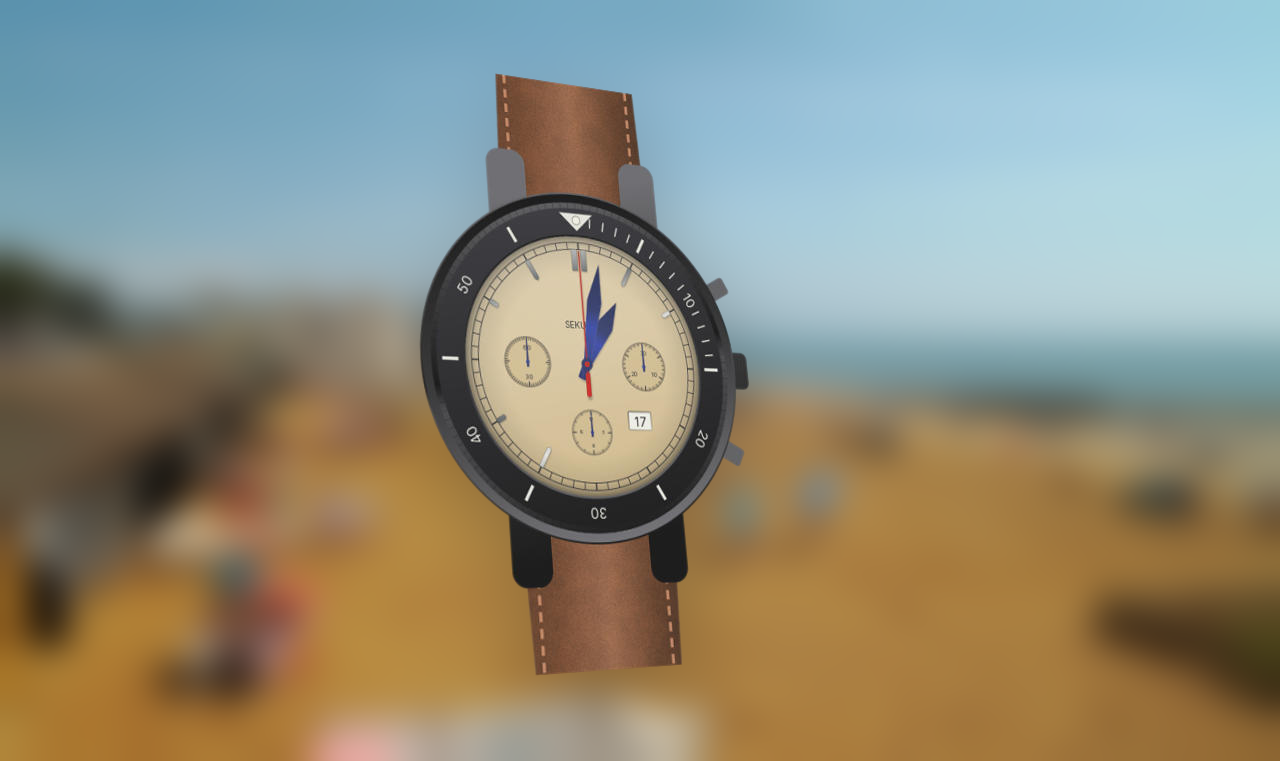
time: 1:02
